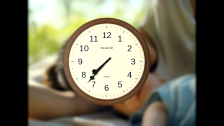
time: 7:37
